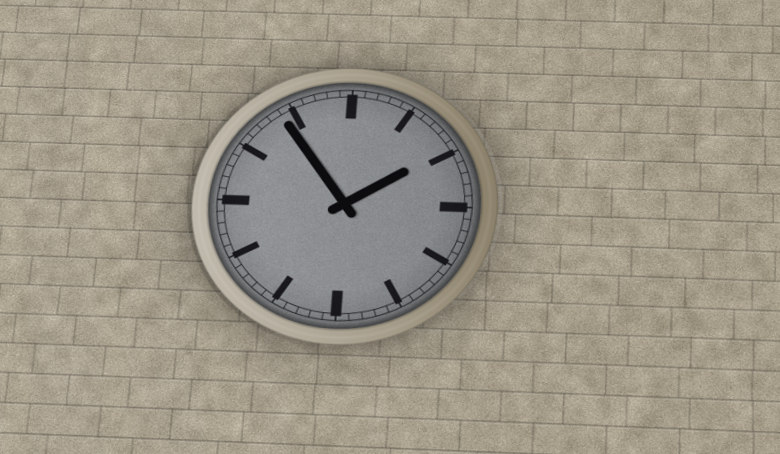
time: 1:54
